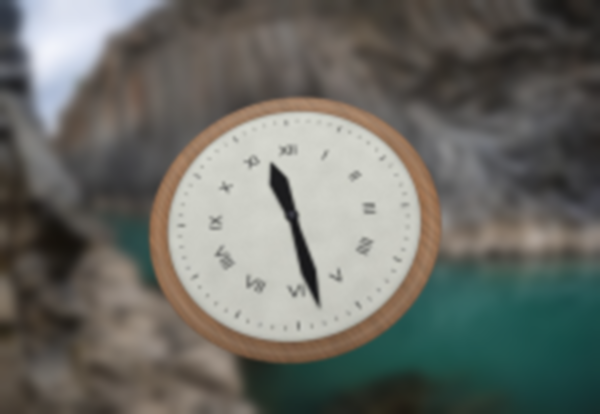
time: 11:28
